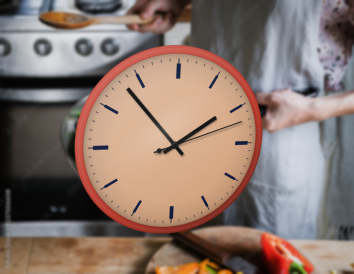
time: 1:53:12
